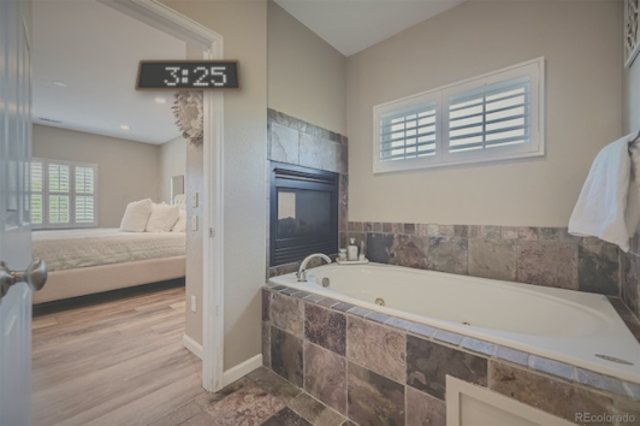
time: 3:25
